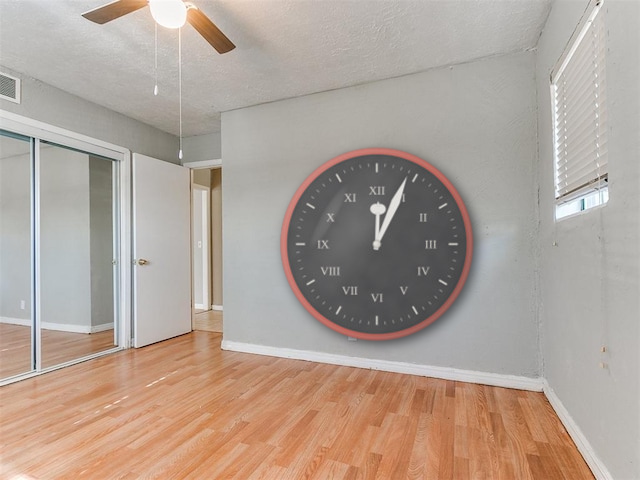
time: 12:04
